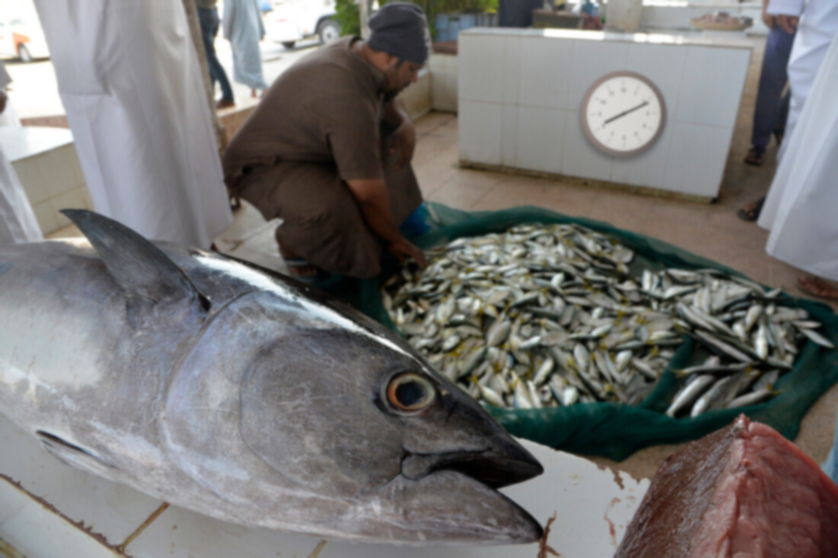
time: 8:11
